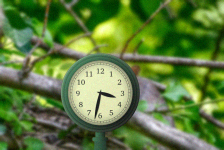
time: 3:32
